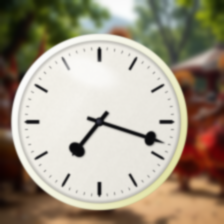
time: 7:18
